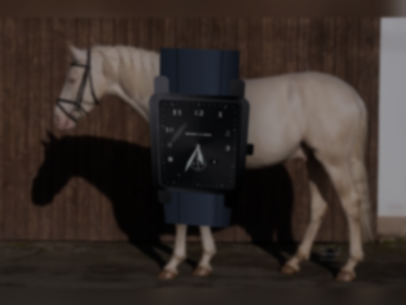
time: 5:34
